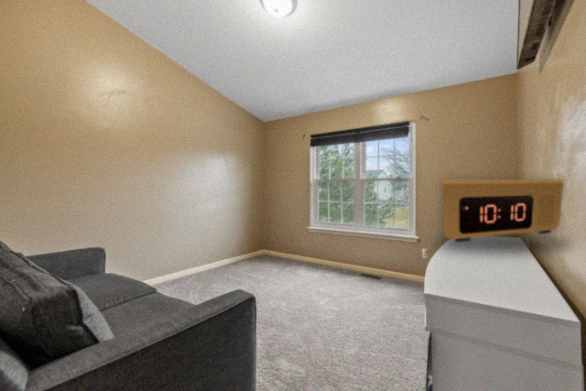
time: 10:10
